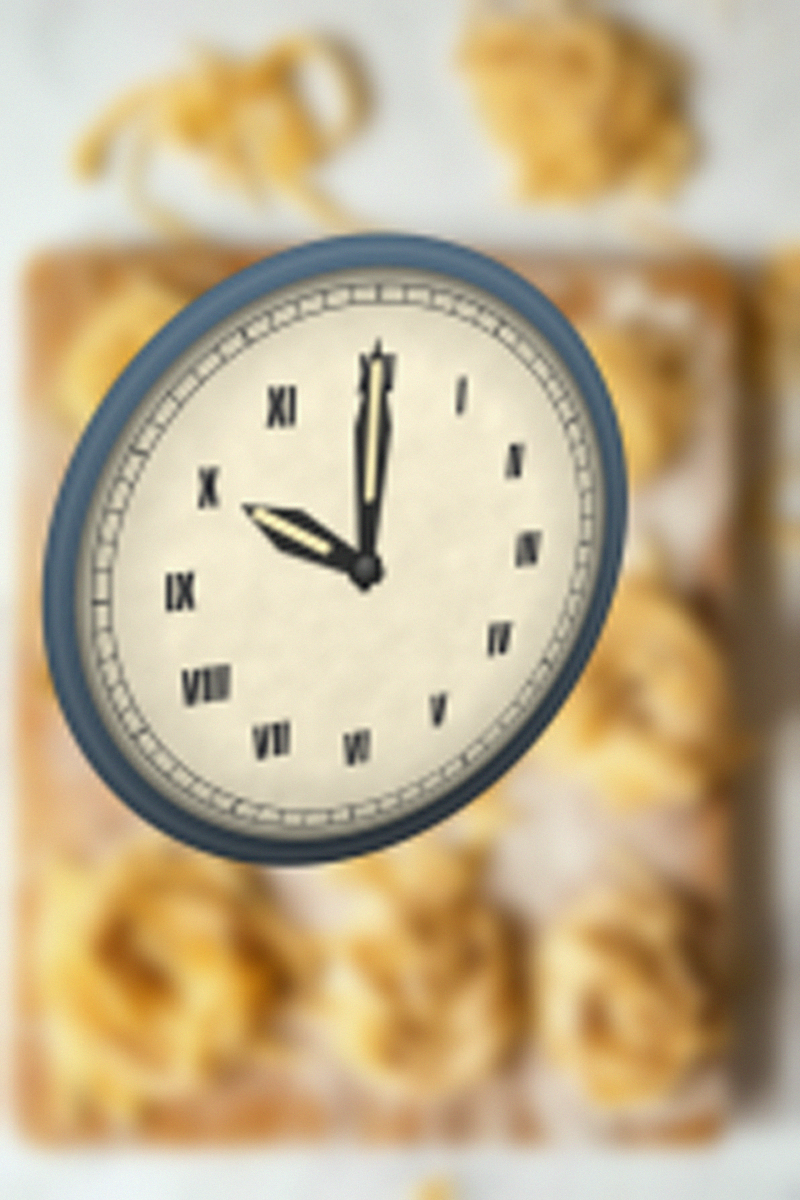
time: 10:00
